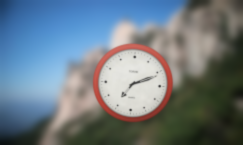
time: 7:11
